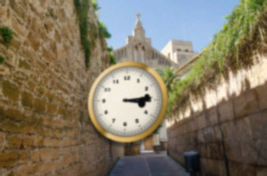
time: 3:14
